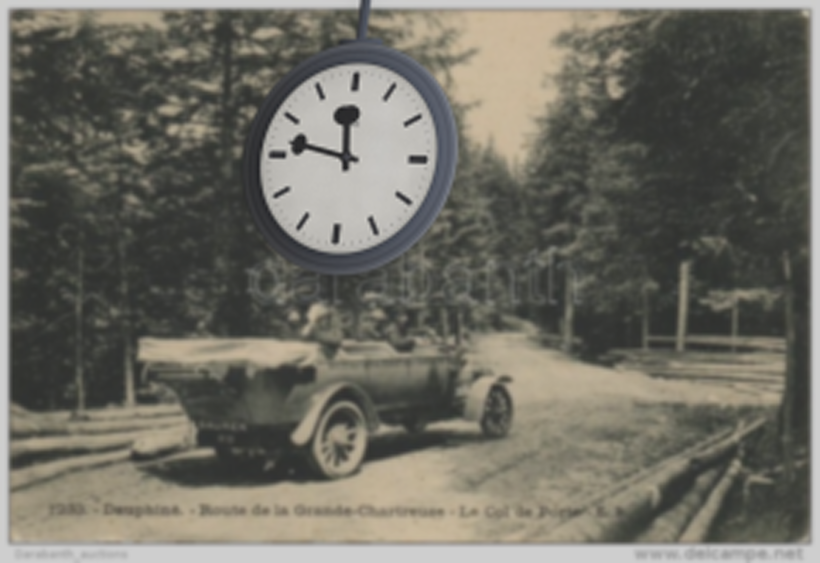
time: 11:47
